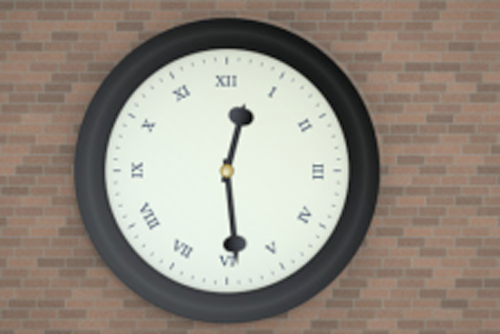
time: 12:29
